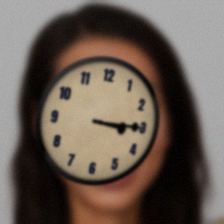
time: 3:15
